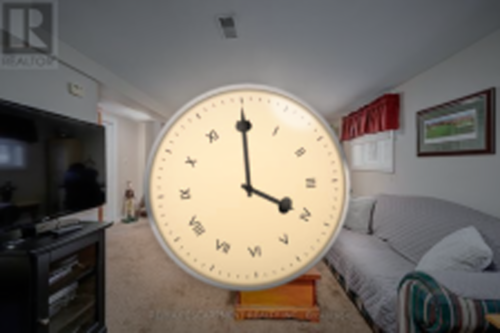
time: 4:00
